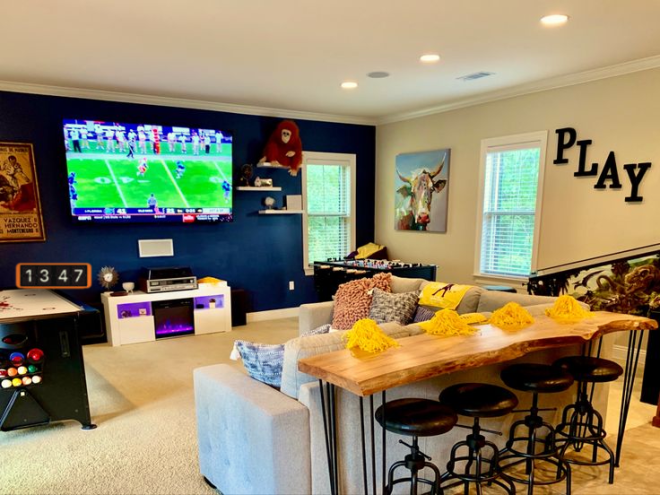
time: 13:47
